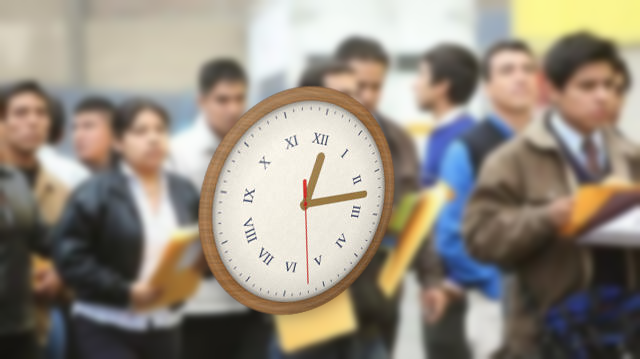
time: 12:12:27
